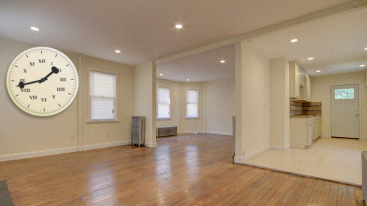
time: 1:43
